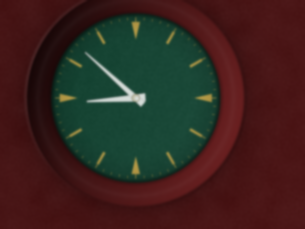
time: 8:52
